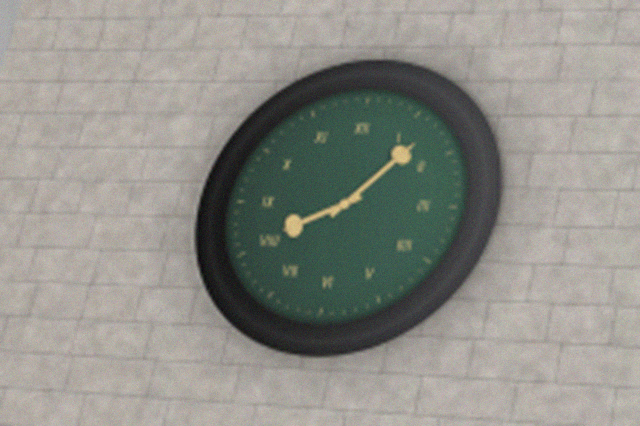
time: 8:07
